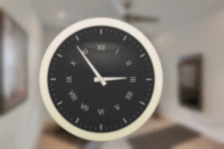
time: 2:54
